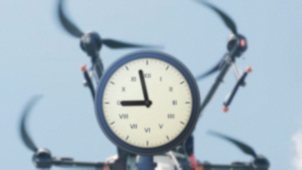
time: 8:58
